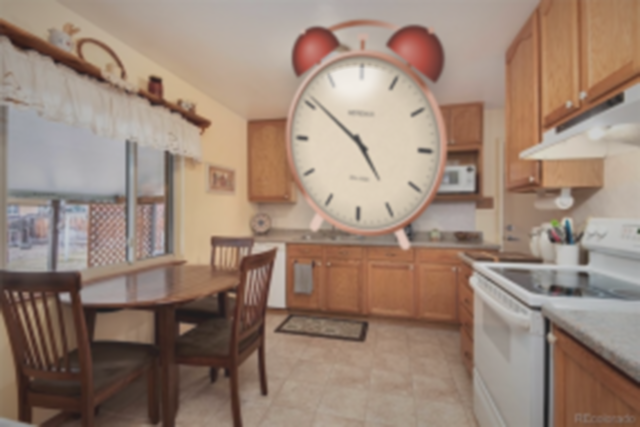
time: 4:51
